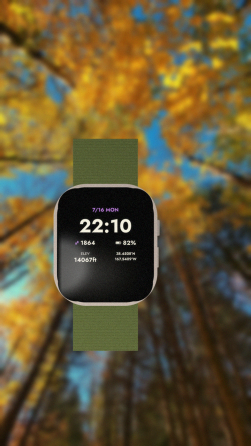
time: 22:10
